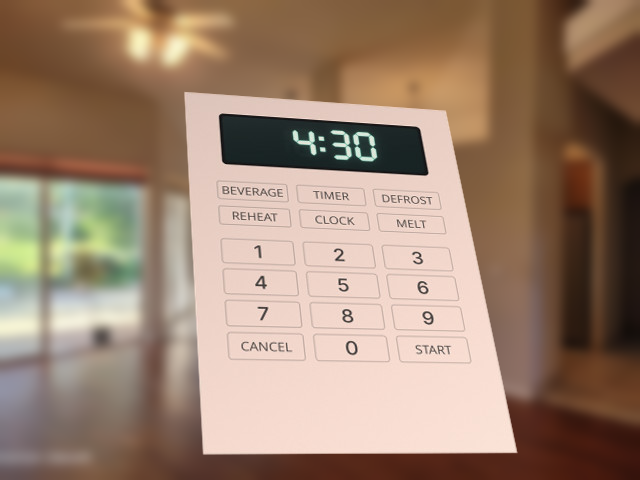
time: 4:30
